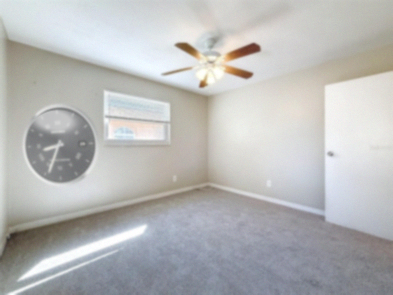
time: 8:34
